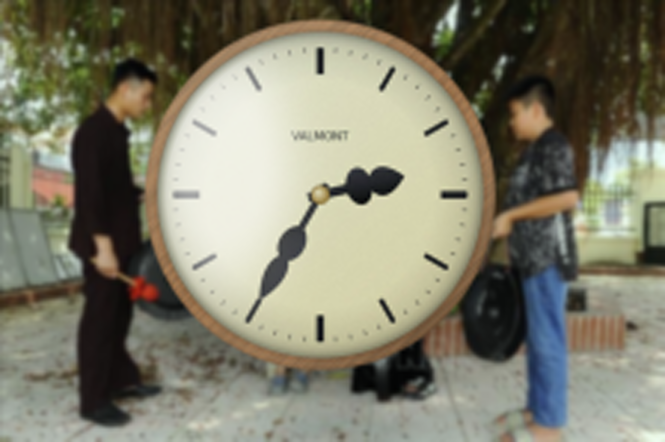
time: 2:35
